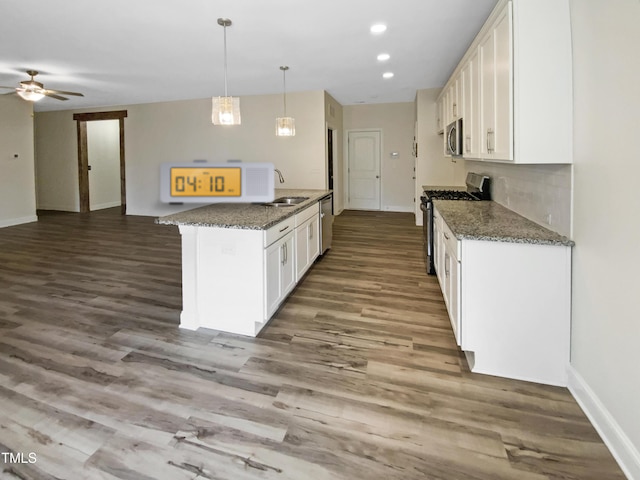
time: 4:10
